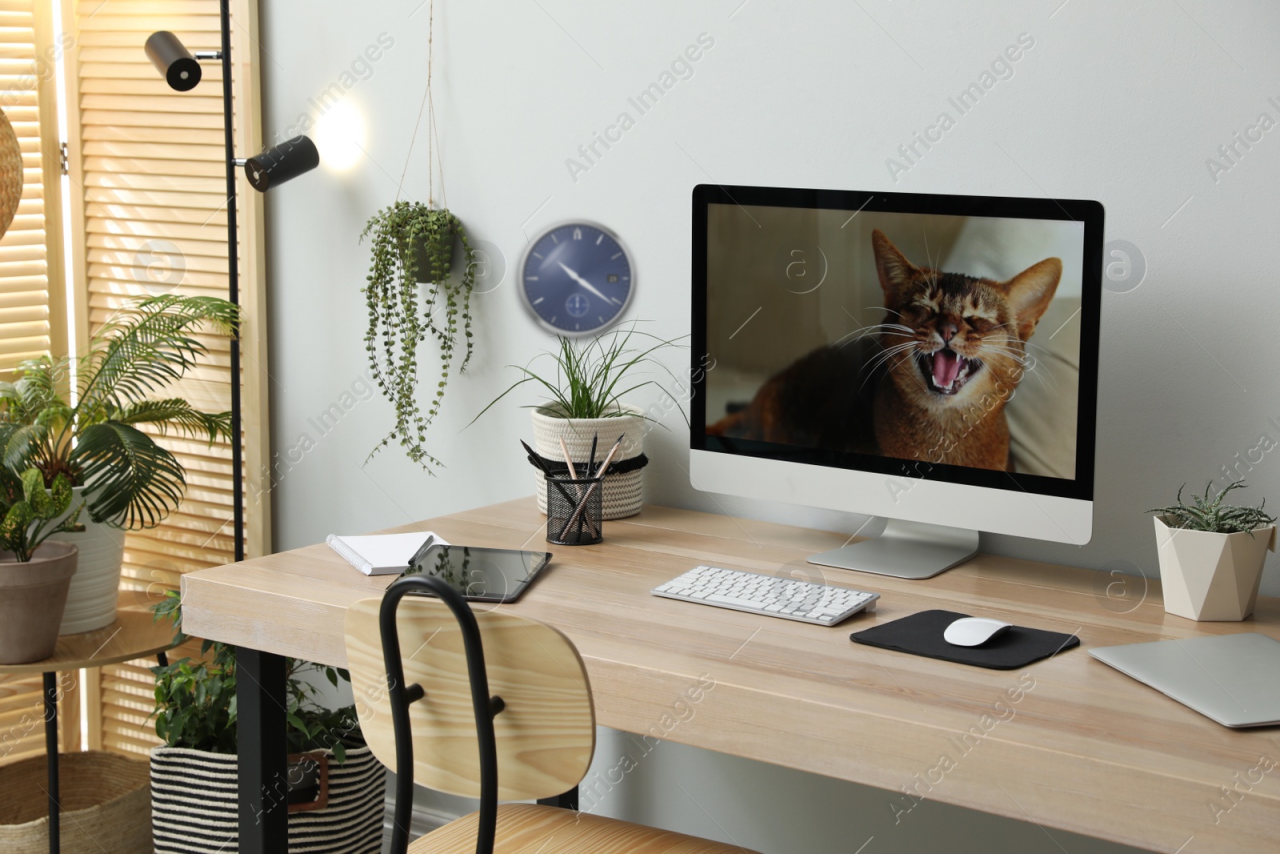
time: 10:21
